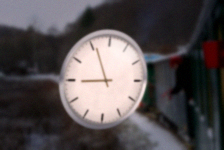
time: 8:56
